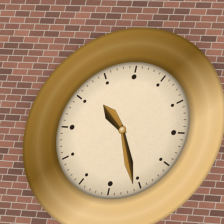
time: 10:26
